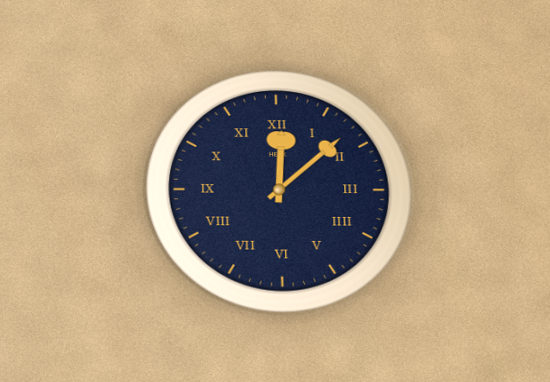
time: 12:08
